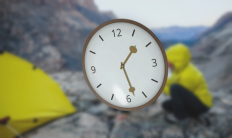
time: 1:28
